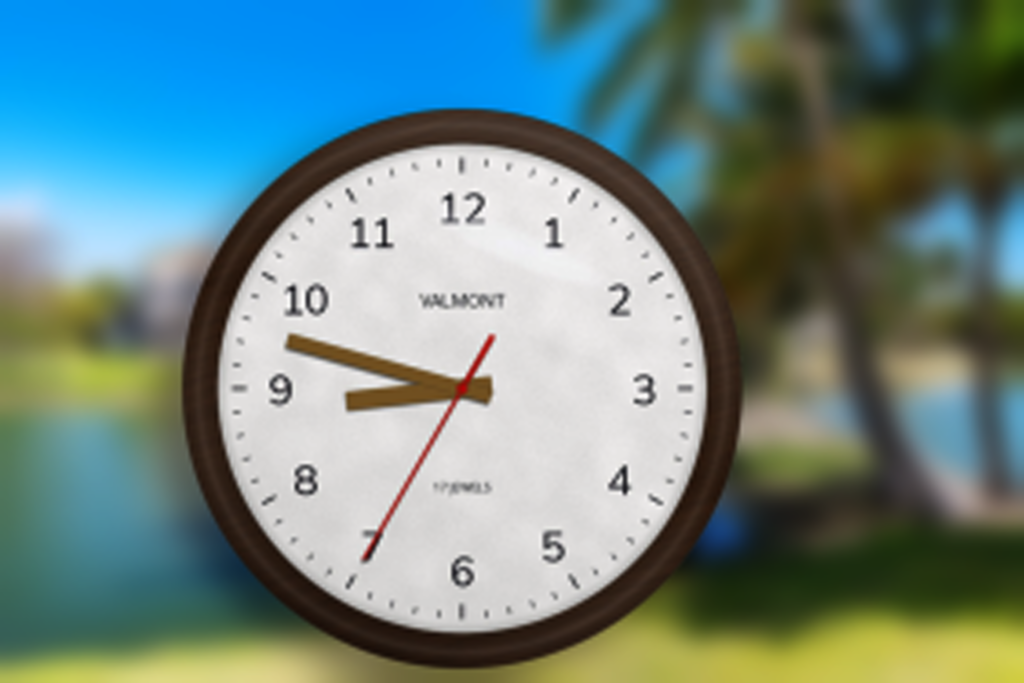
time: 8:47:35
